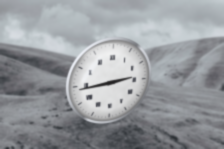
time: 2:44
